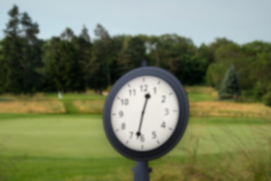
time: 12:32
